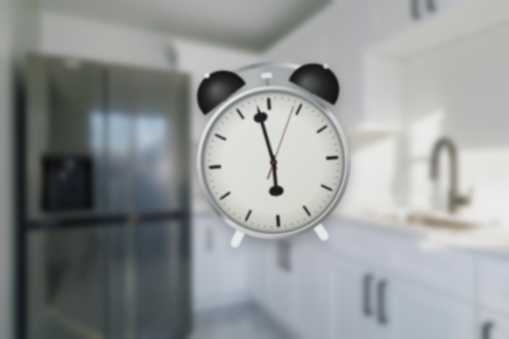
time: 5:58:04
